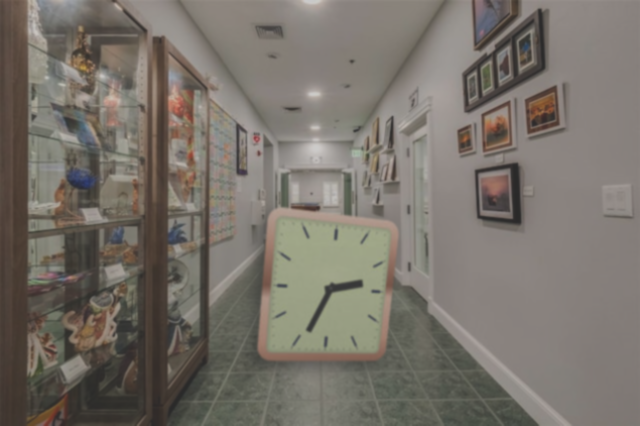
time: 2:34
